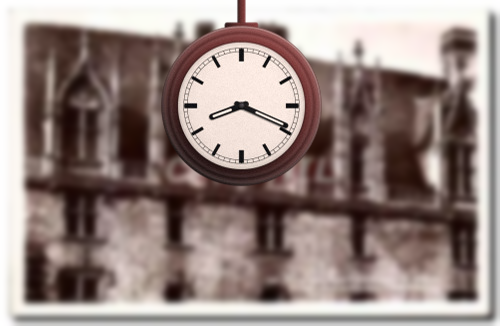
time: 8:19
